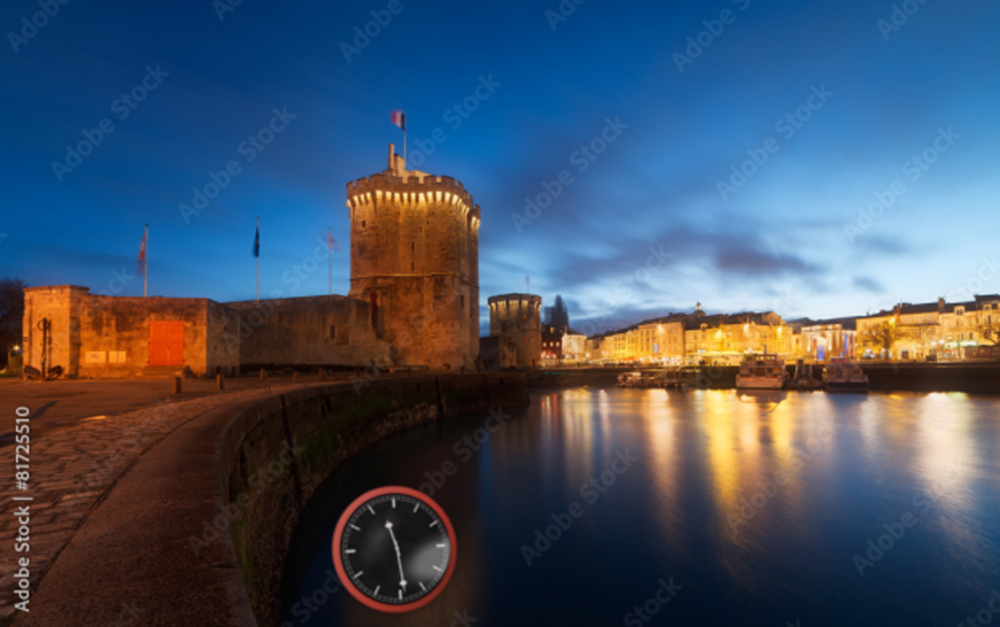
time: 11:29
